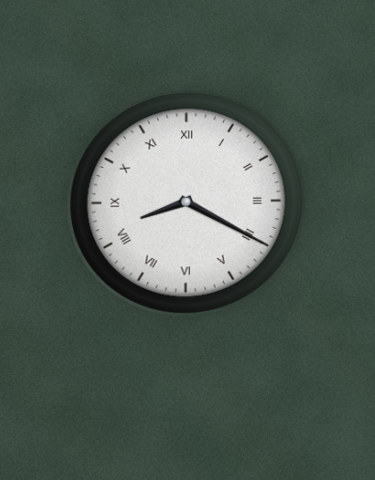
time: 8:20
